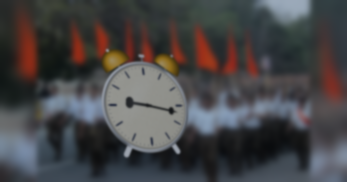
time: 9:17
